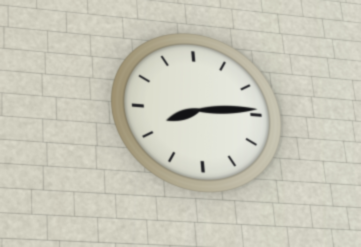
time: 8:14
